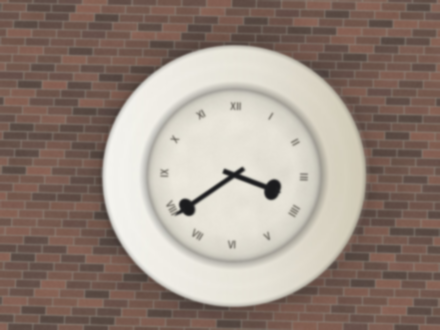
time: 3:39
